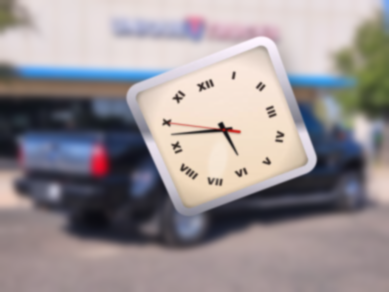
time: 5:47:50
